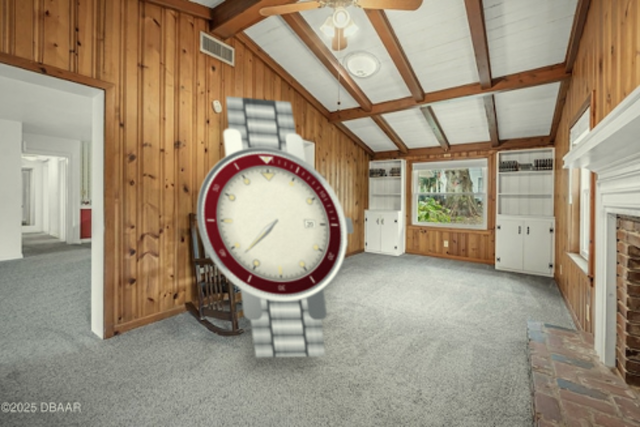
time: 7:38
